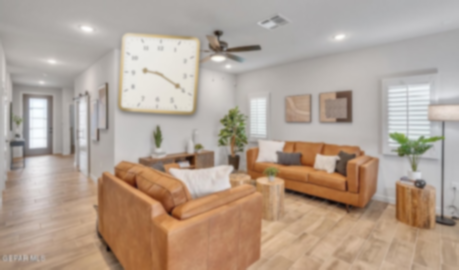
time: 9:20
